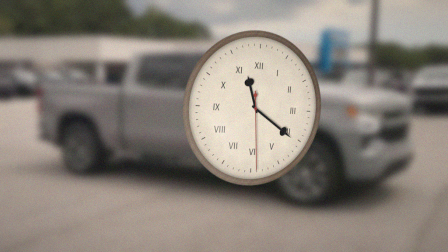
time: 11:20:29
